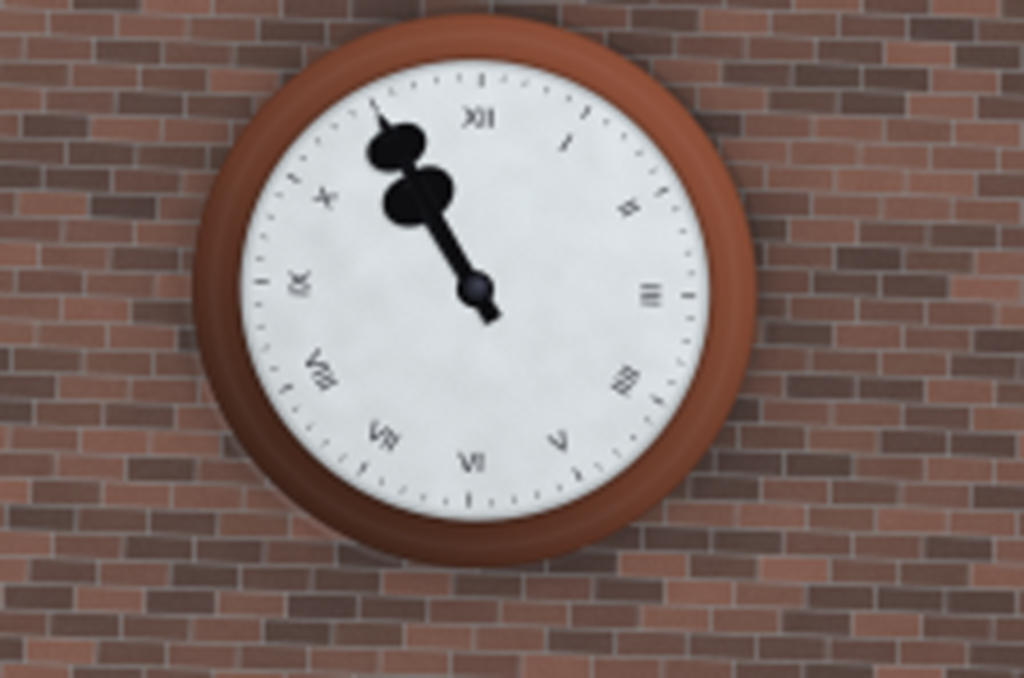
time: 10:55
